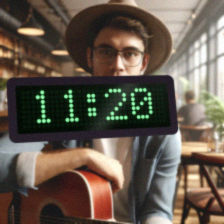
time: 11:20
